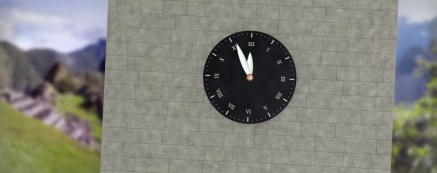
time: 11:56
